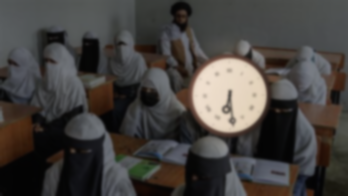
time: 6:29
